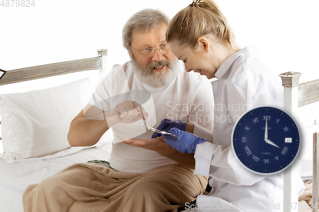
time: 4:00
